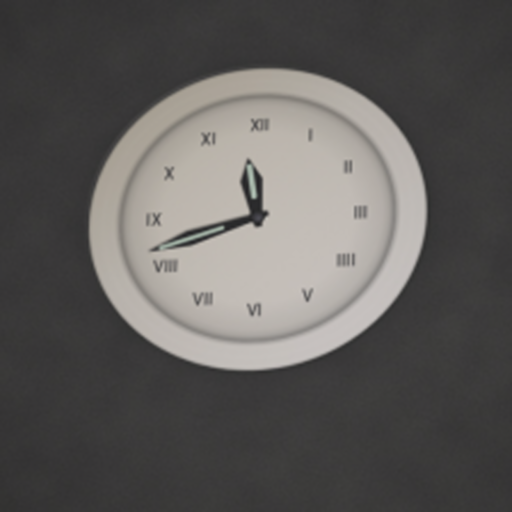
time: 11:42
